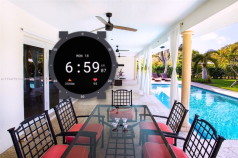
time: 6:59
